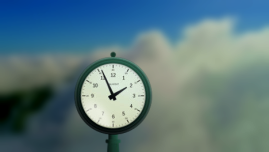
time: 1:56
